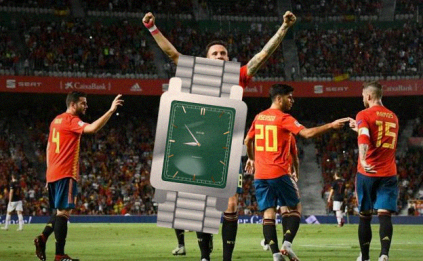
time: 8:53
